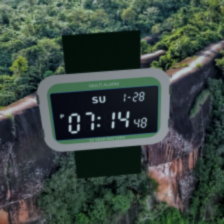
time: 7:14:48
